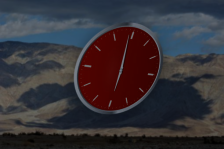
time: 5:59
